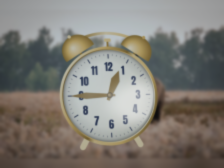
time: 12:45
